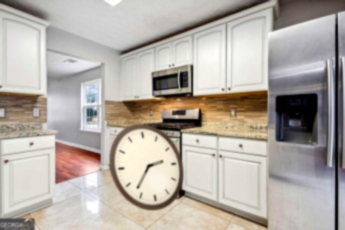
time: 2:37
